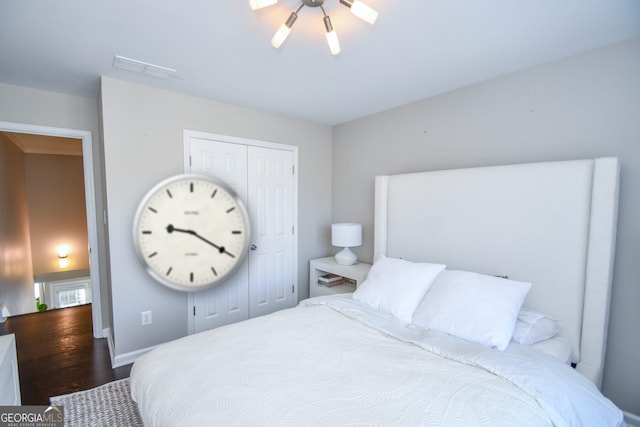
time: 9:20
